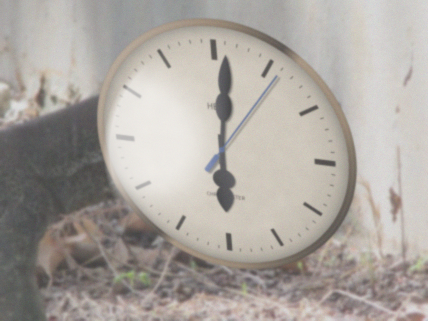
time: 6:01:06
